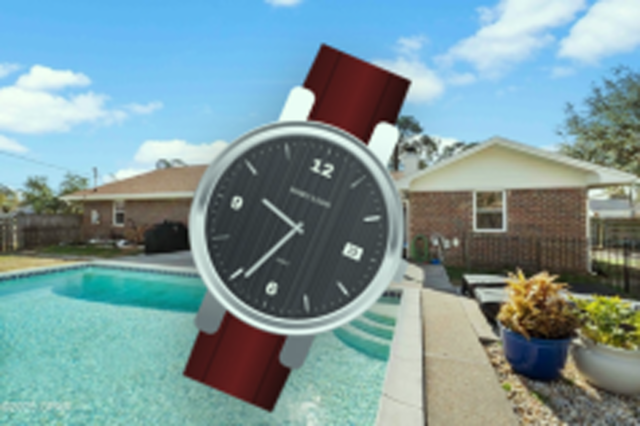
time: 9:34
